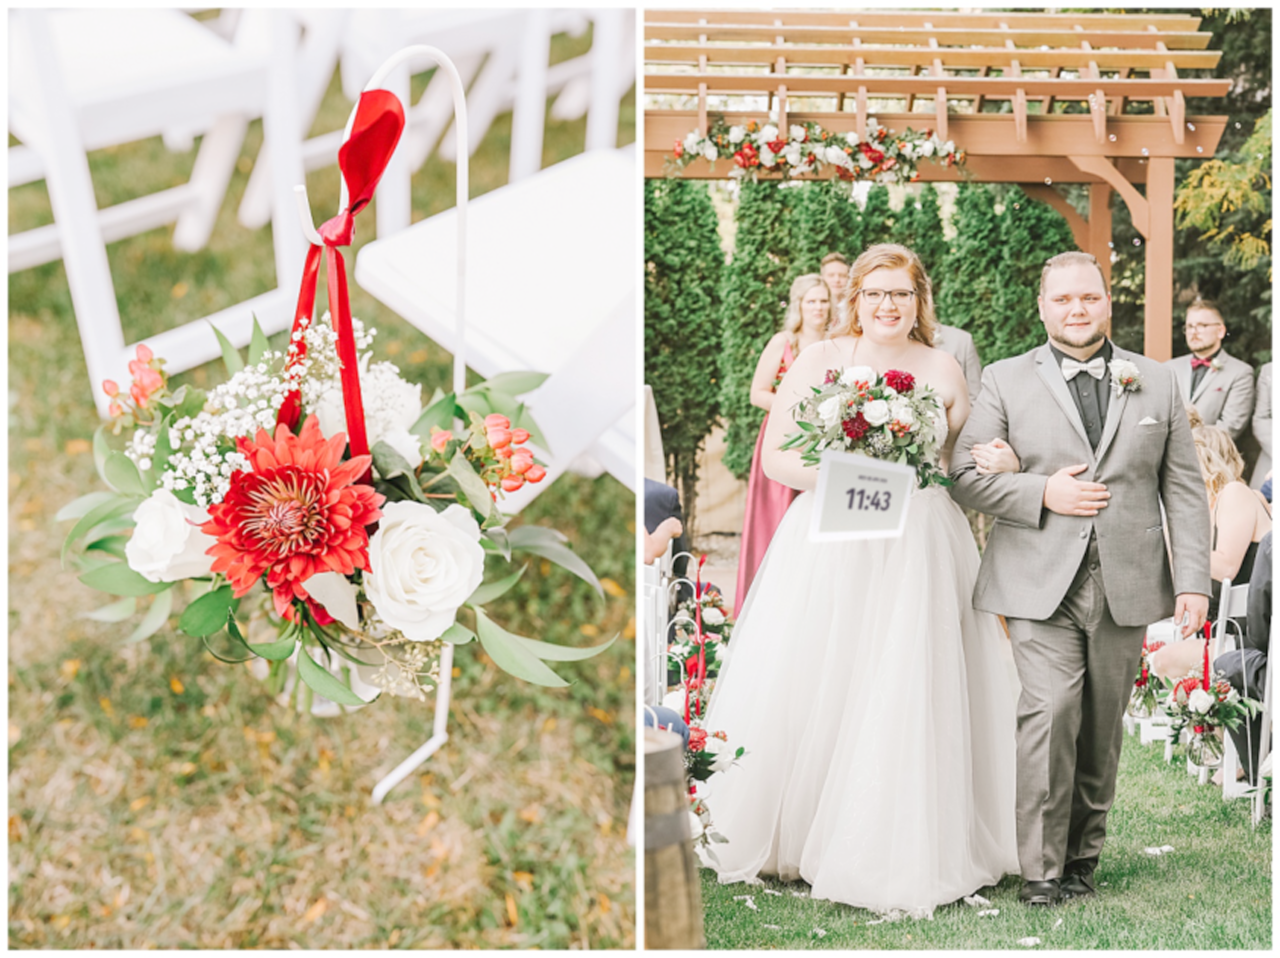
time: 11:43
